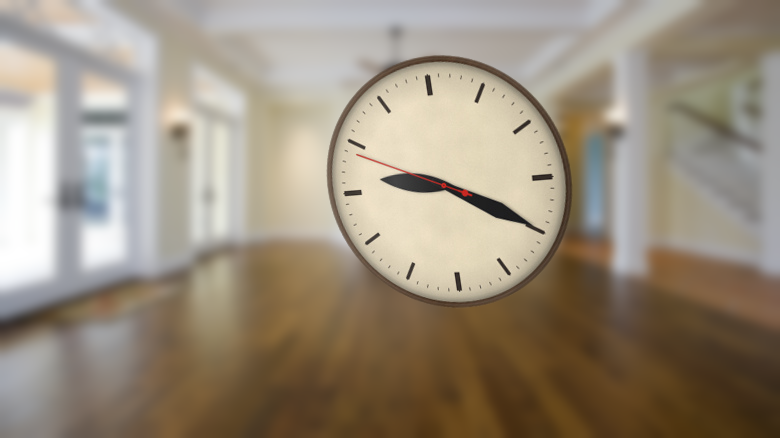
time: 9:19:49
